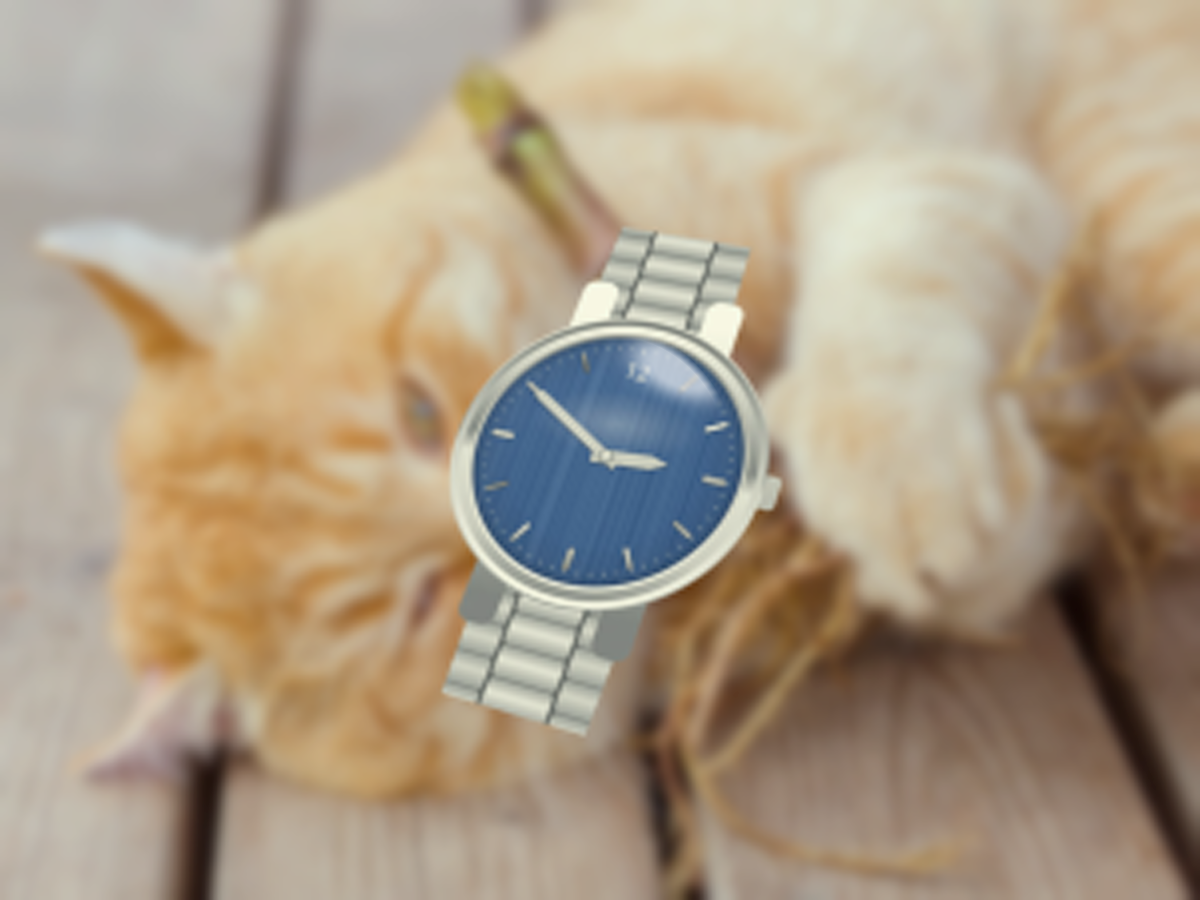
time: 2:50
